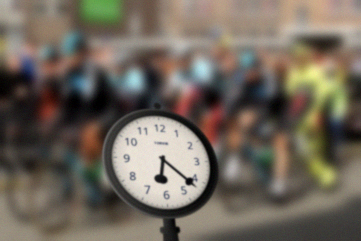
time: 6:22
